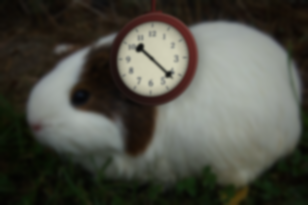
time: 10:22
